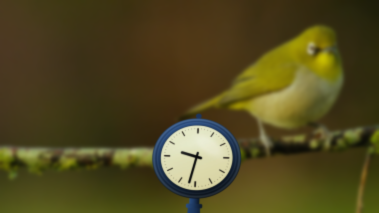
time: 9:32
